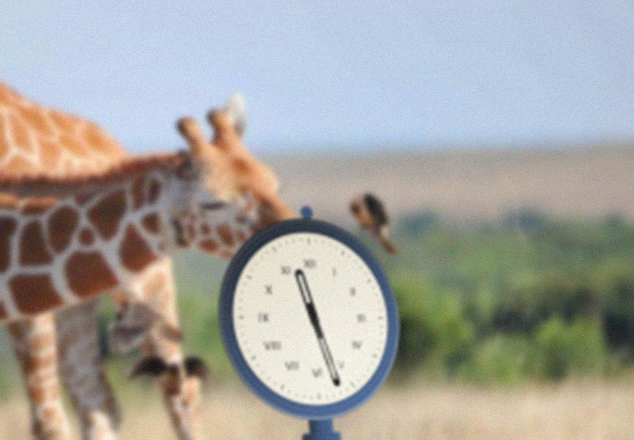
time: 11:27
